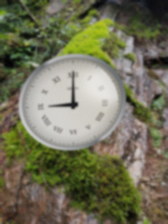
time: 9:00
